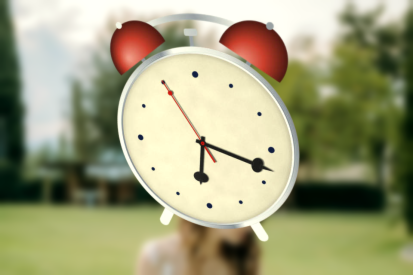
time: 6:17:55
